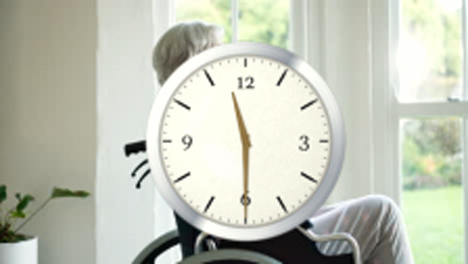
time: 11:30
